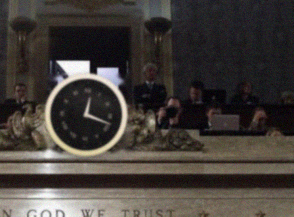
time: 12:18
